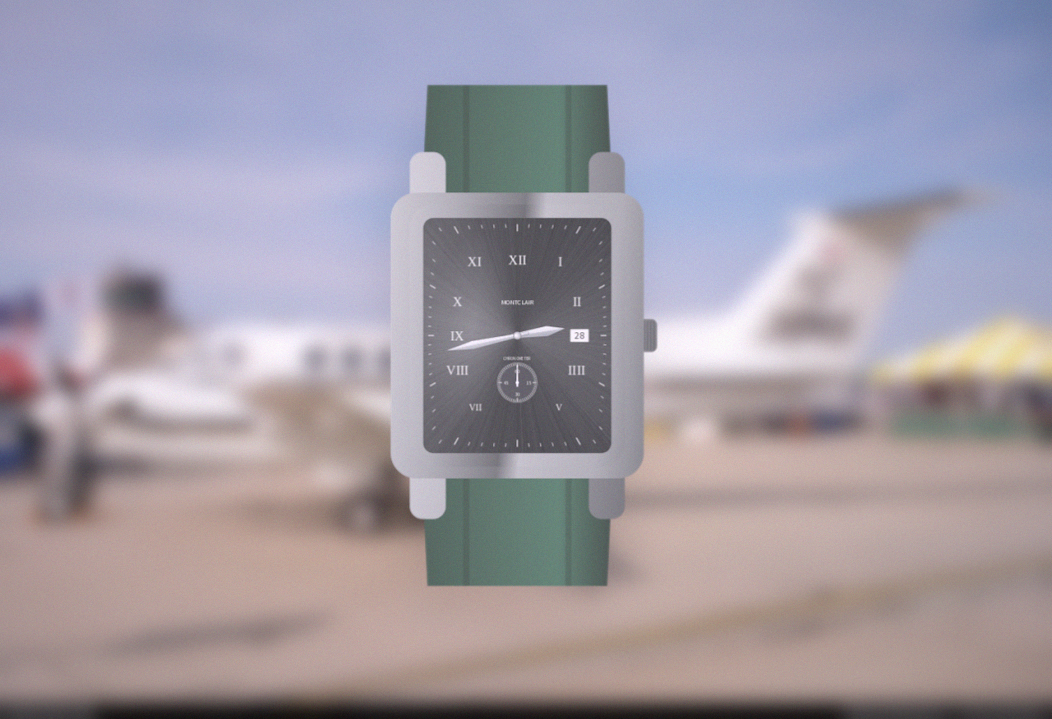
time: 2:43
